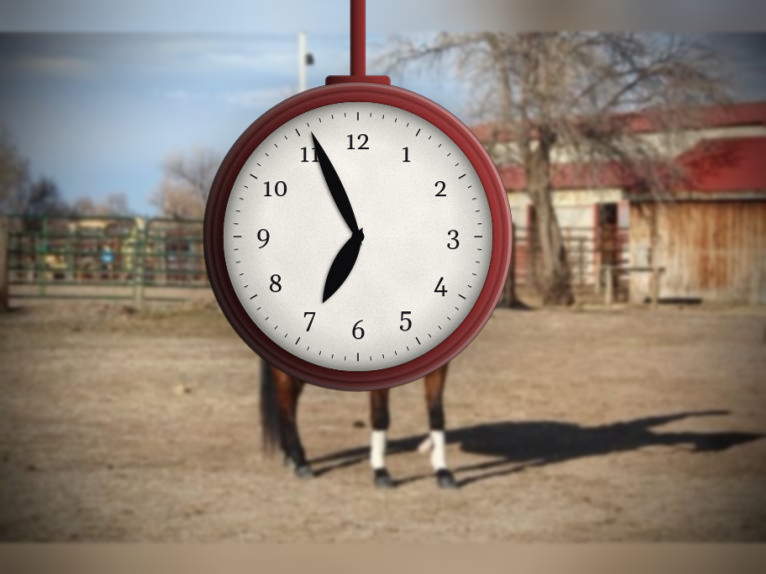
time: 6:56
